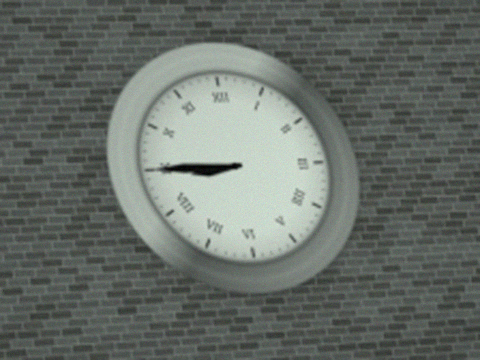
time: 8:45
